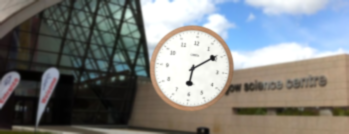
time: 6:09
